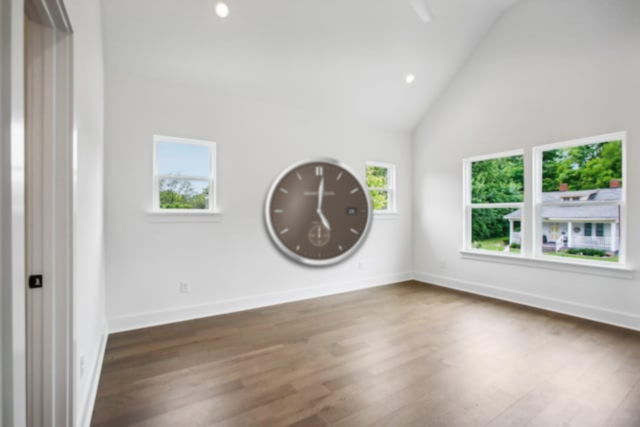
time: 5:01
